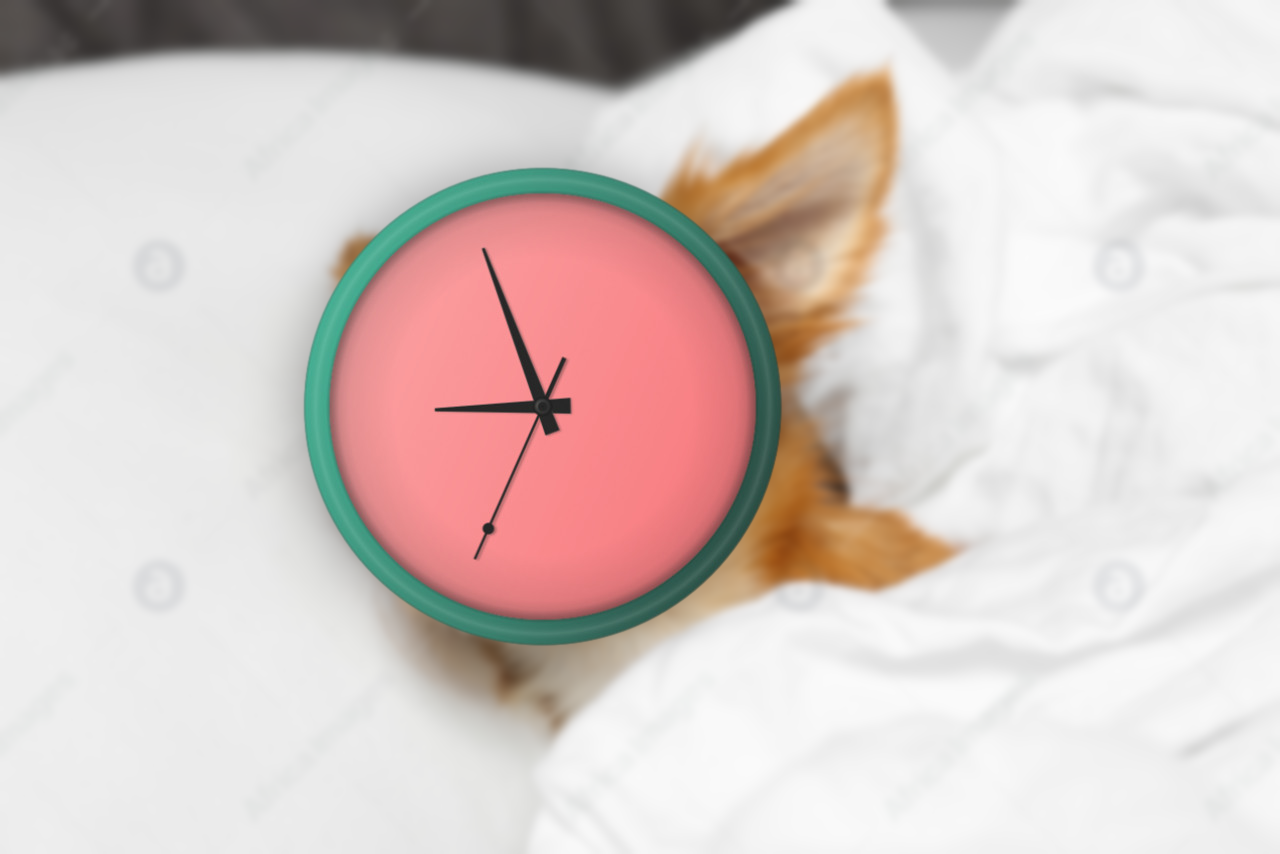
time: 8:56:34
